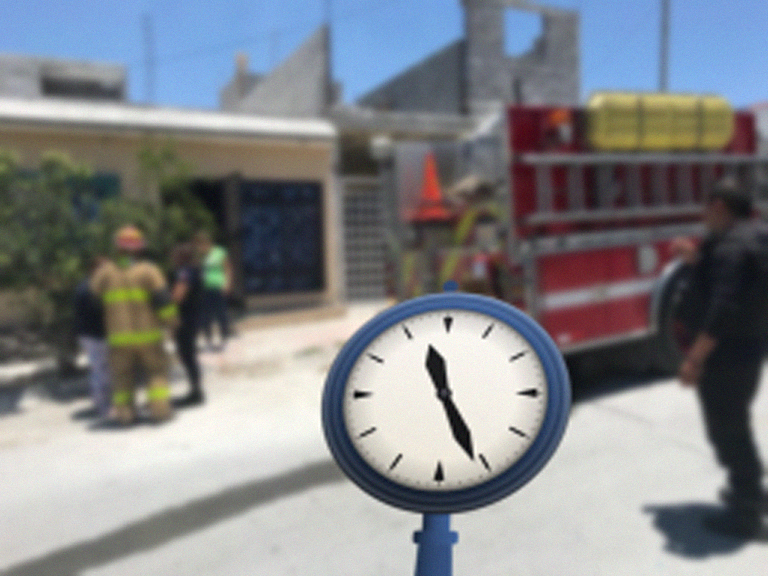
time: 11:26
